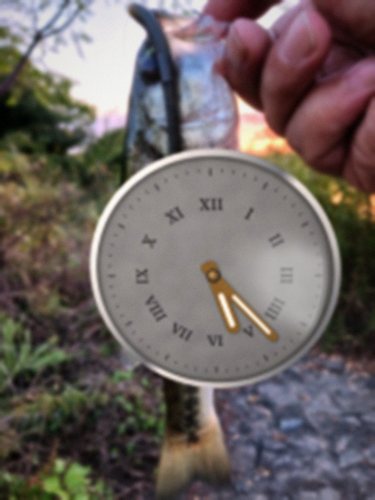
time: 5:23
